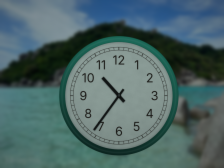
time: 10:36
